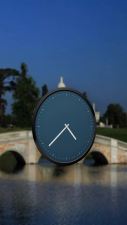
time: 4:38
